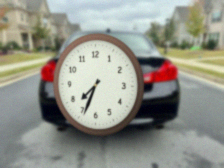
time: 7:34
